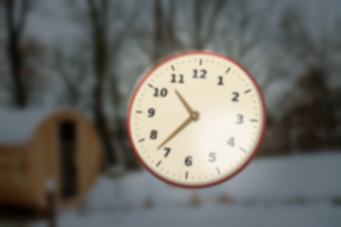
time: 10:37
